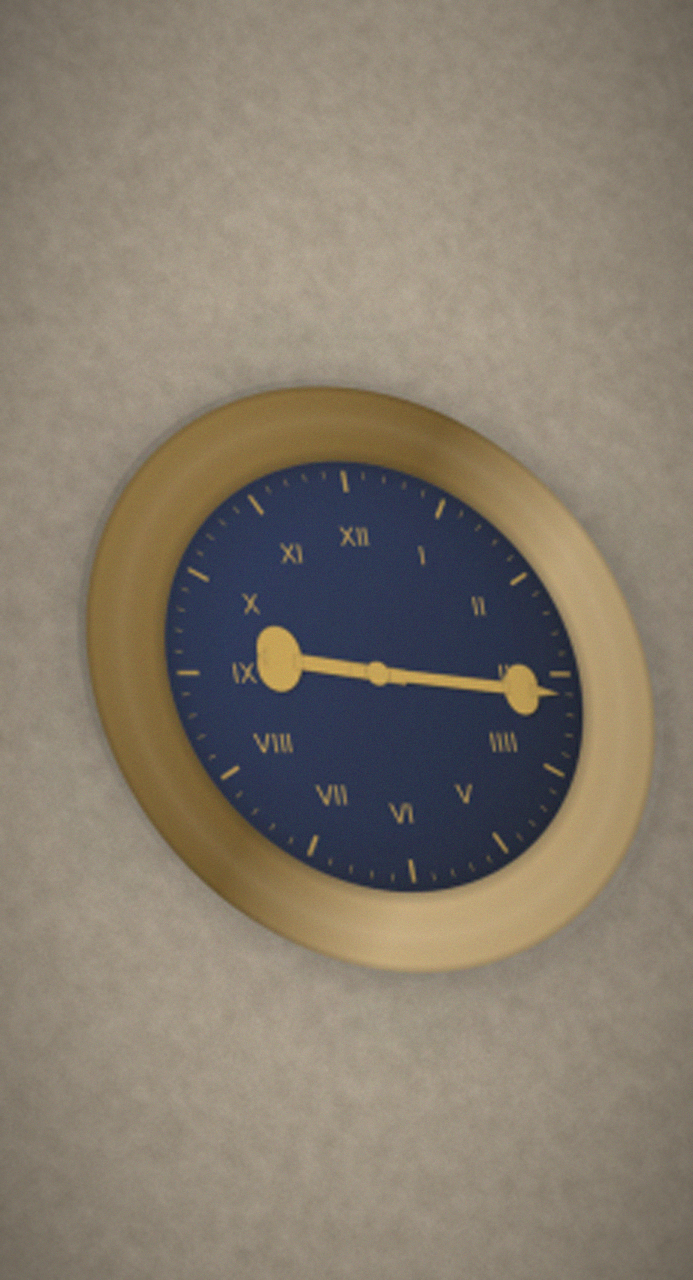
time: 9:16
